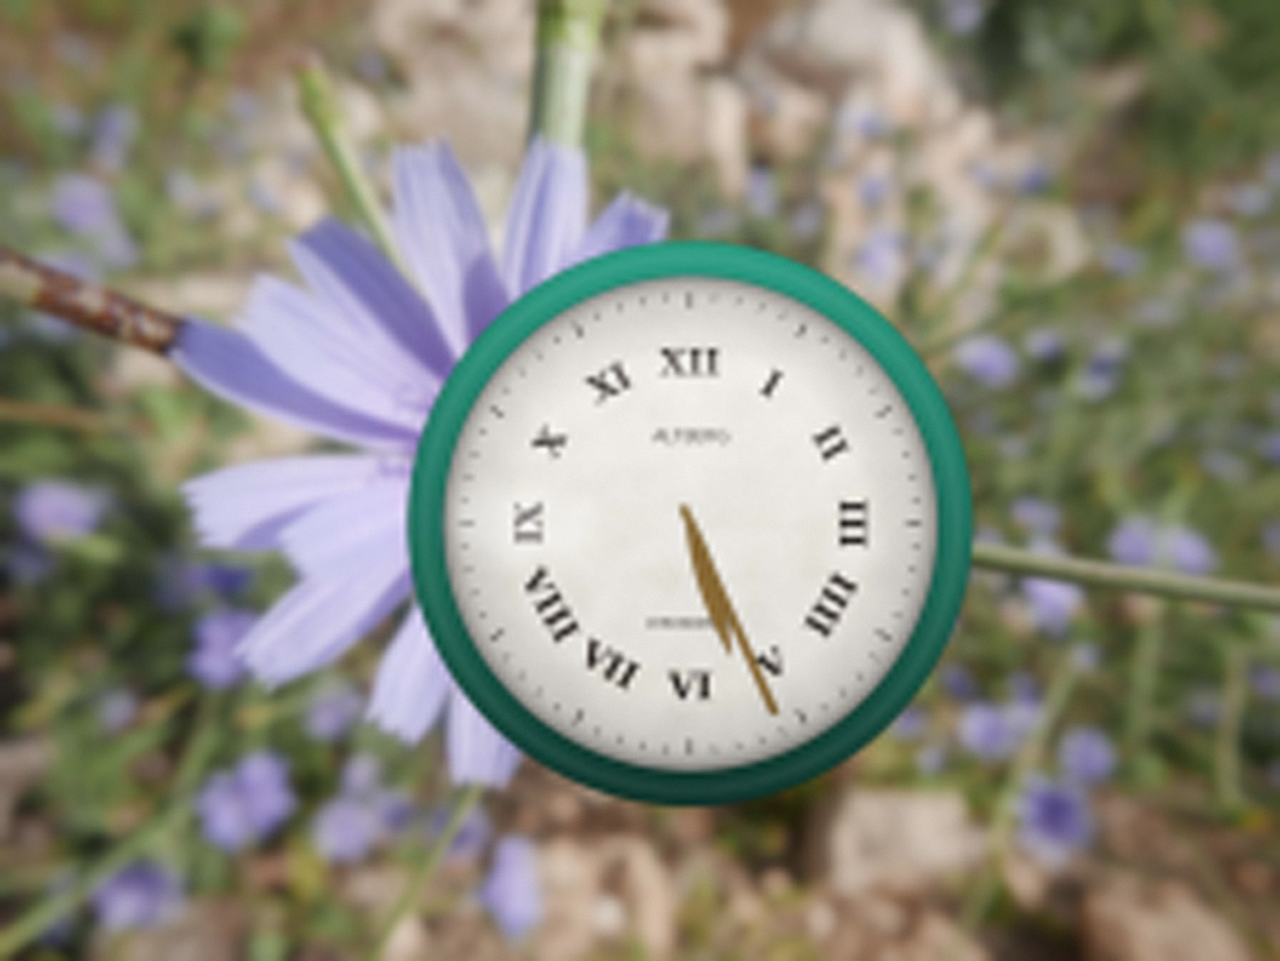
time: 5:26
